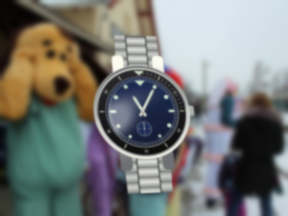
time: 11:05
